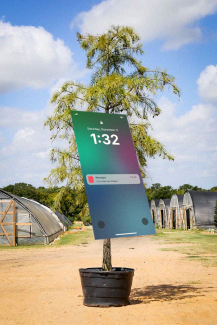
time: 1:32
